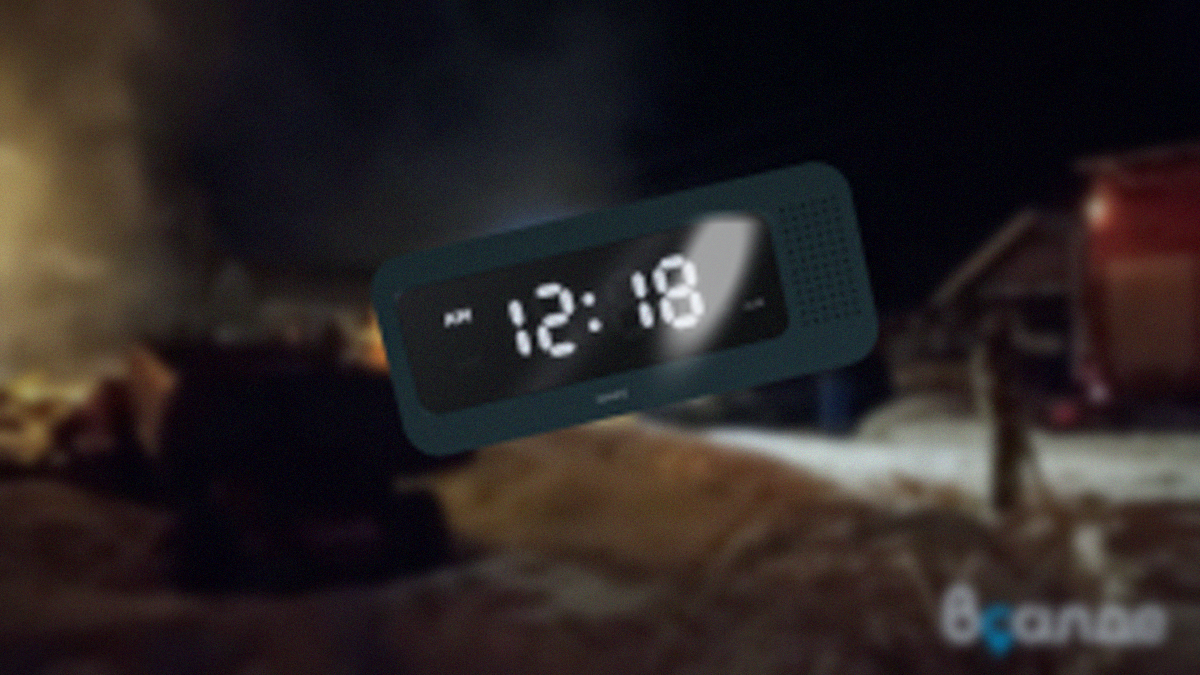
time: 12:18
